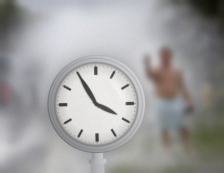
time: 3:55
